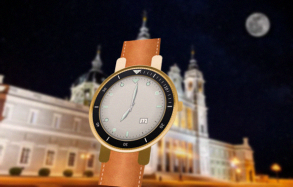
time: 7:01
